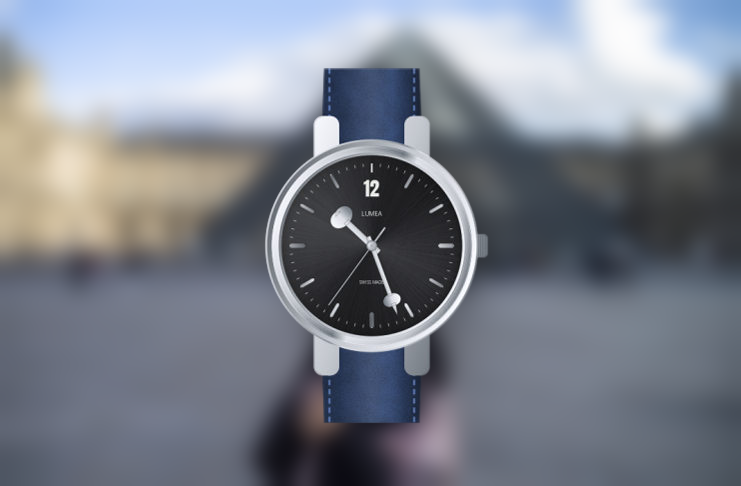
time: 10:26:36
